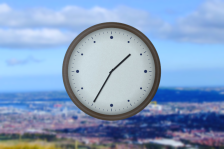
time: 1:35
